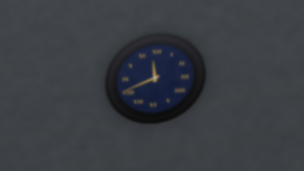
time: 11:41
